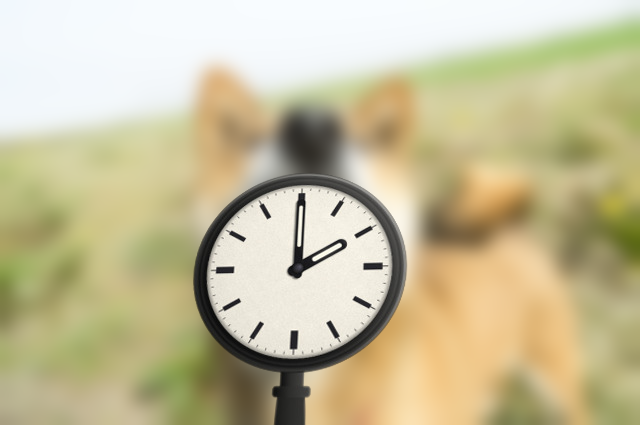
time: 2:00
